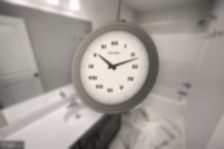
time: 10:12
